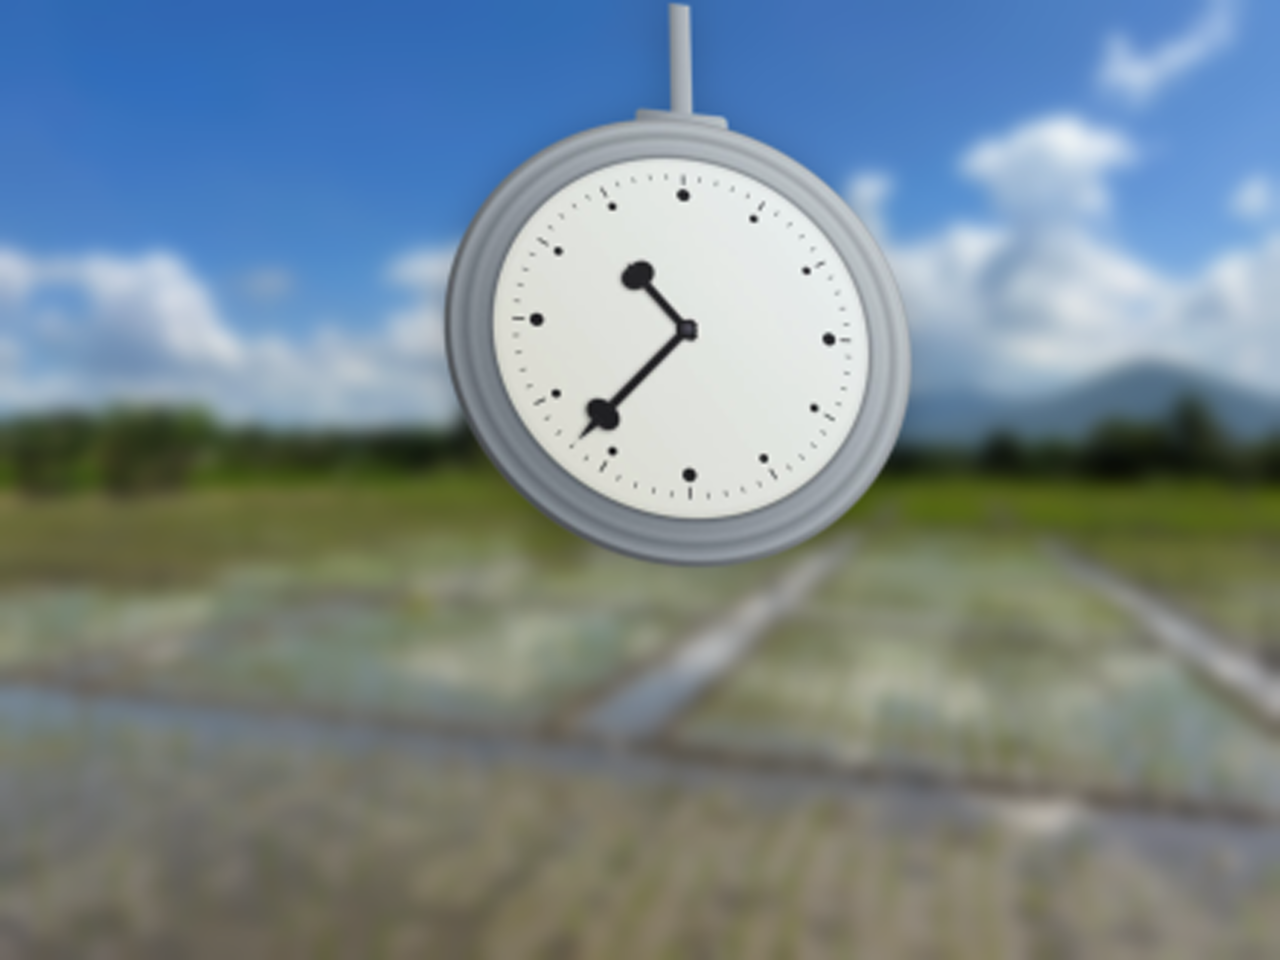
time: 10:37
